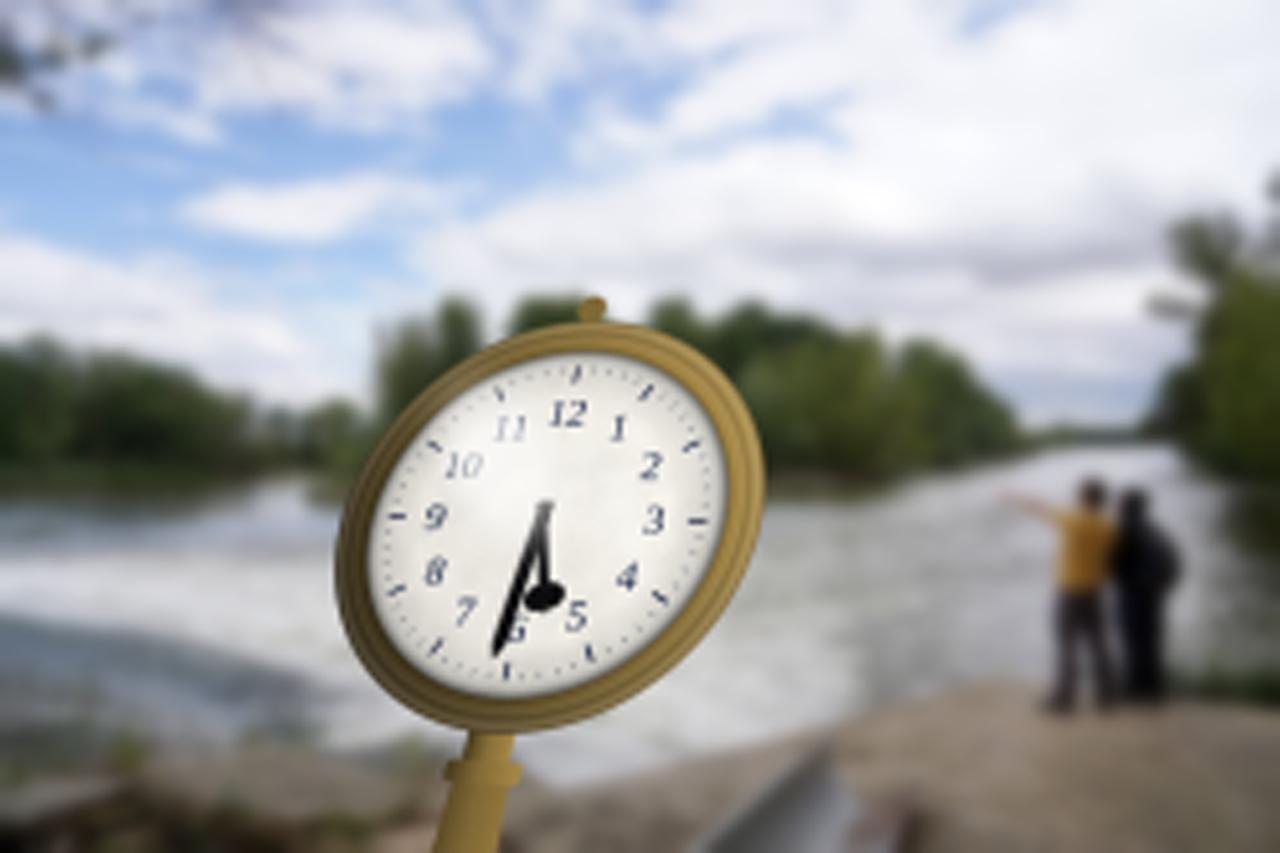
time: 5:31
